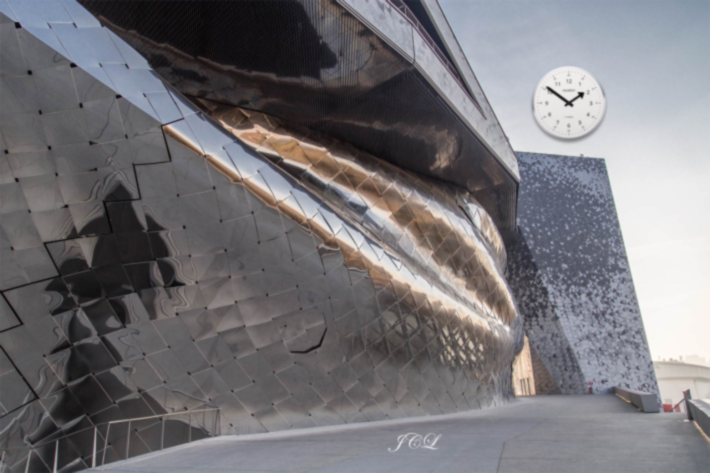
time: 1:51
